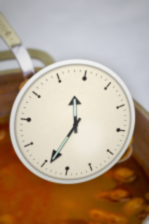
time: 11:34
